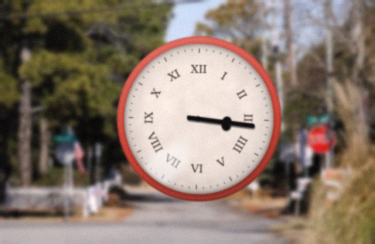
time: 3:16
